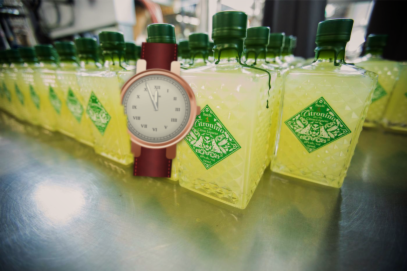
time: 11:56
